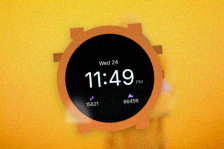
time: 11:49
